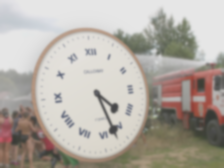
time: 4:27
